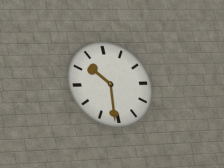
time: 10:31
